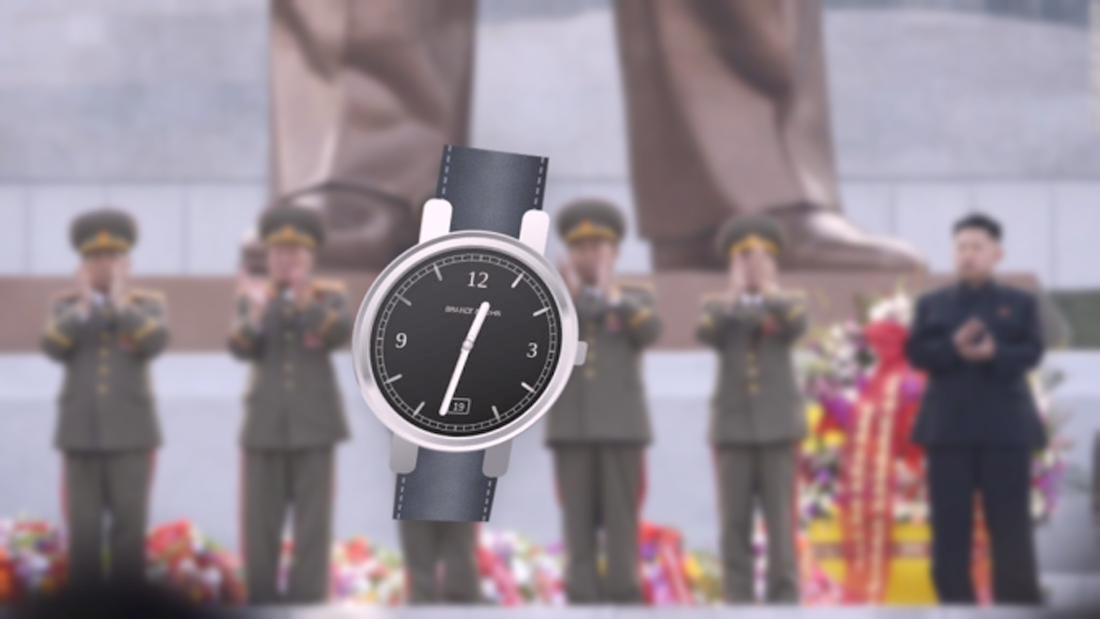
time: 12:32
